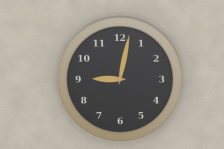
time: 9:02
